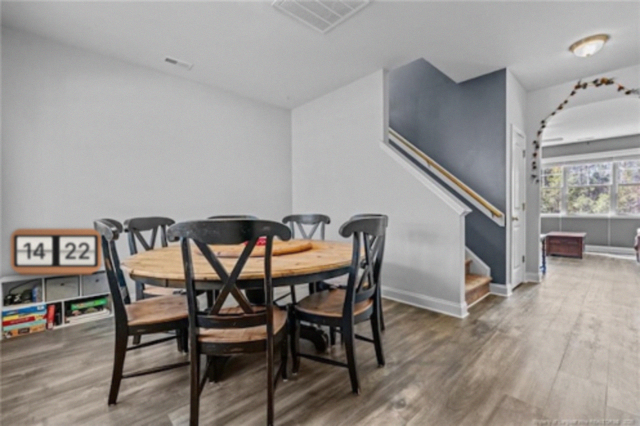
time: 14:22
